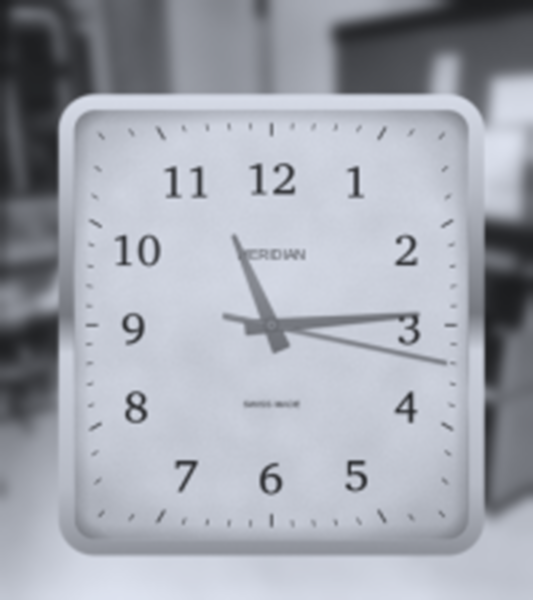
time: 11:14:17
